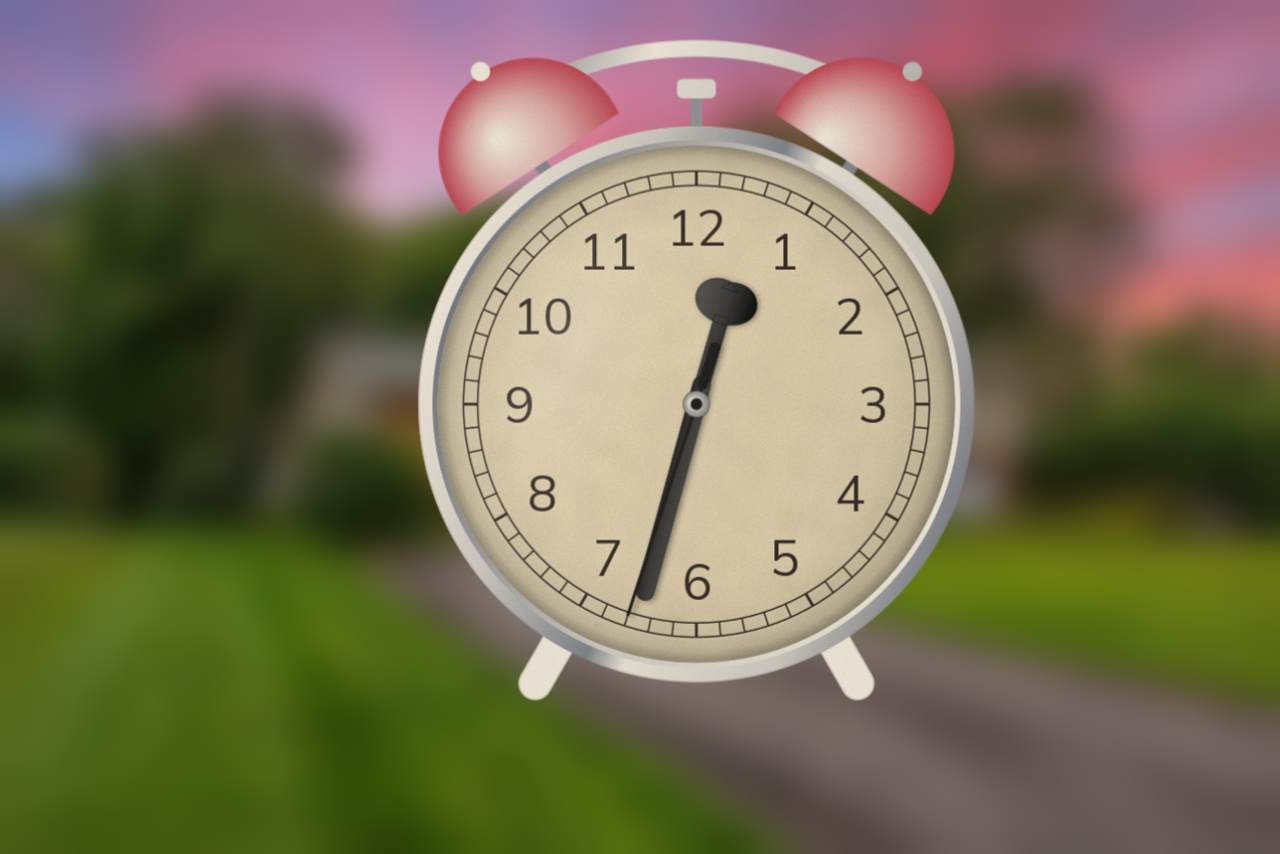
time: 12:32:33
